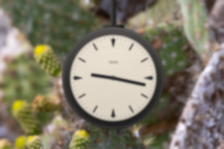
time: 9:17
